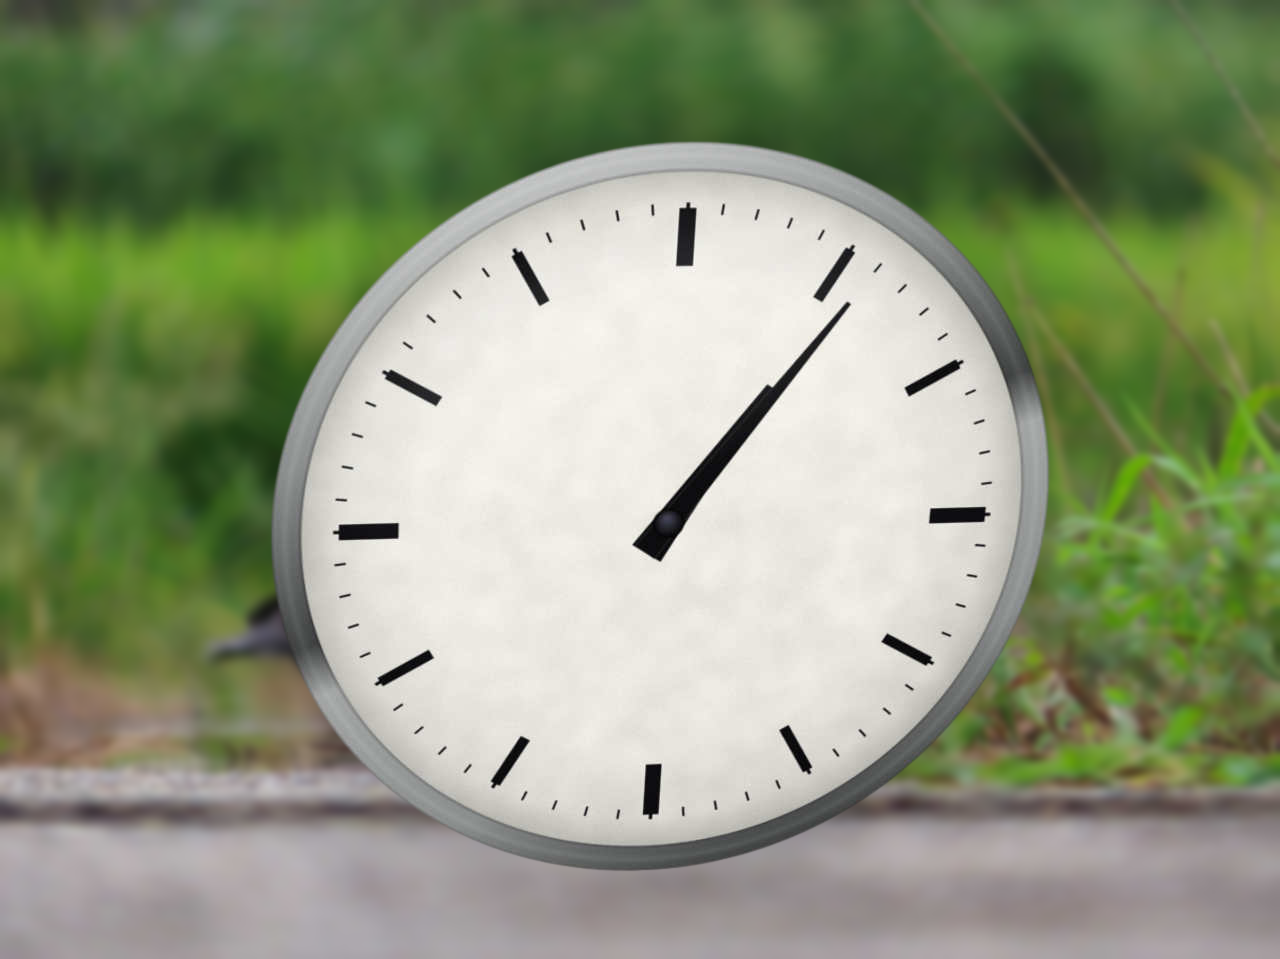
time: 1:06
